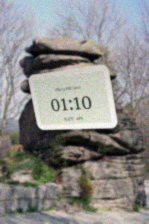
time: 1:10
